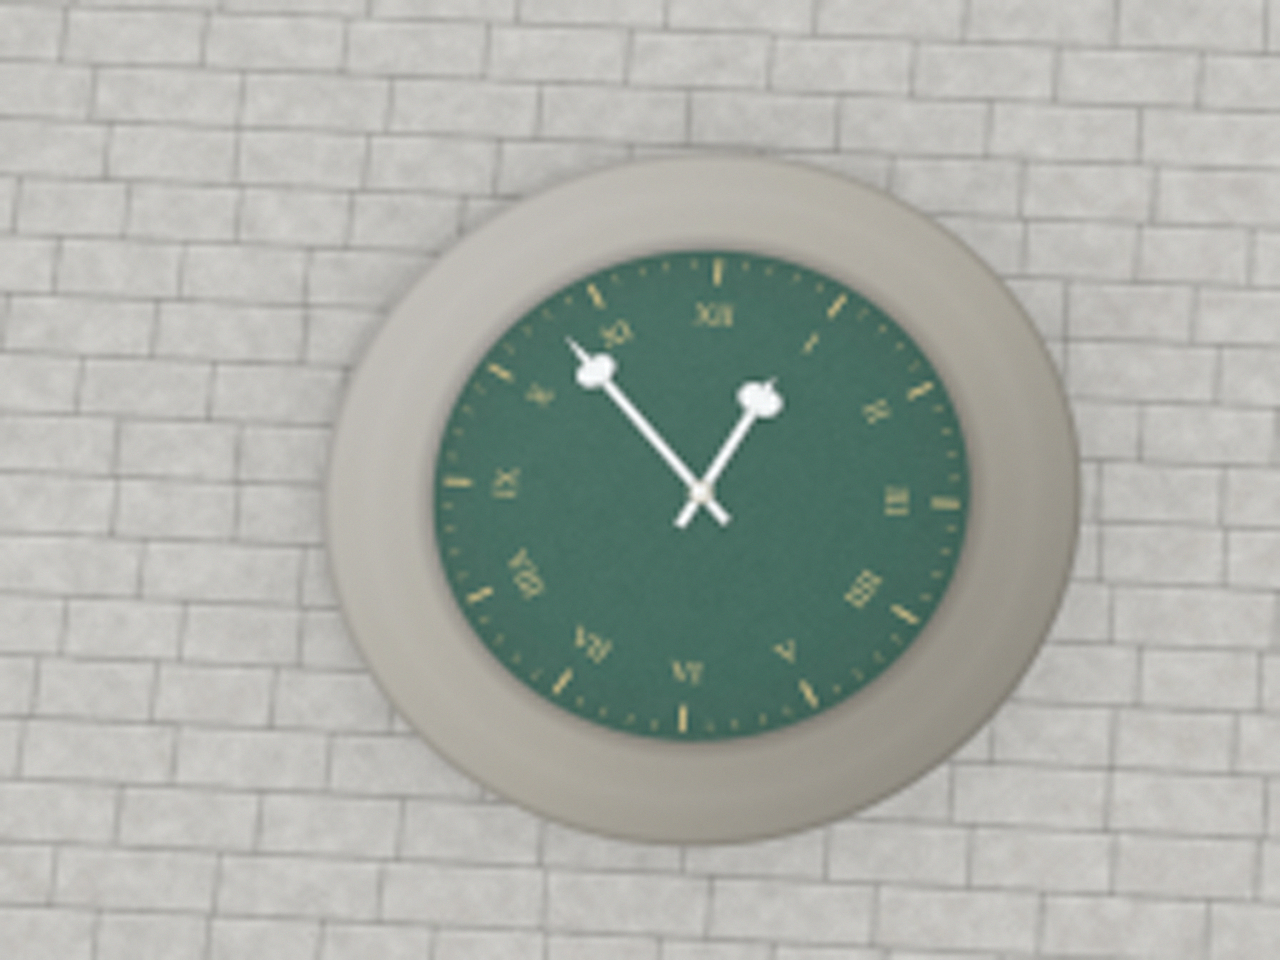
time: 12:53
